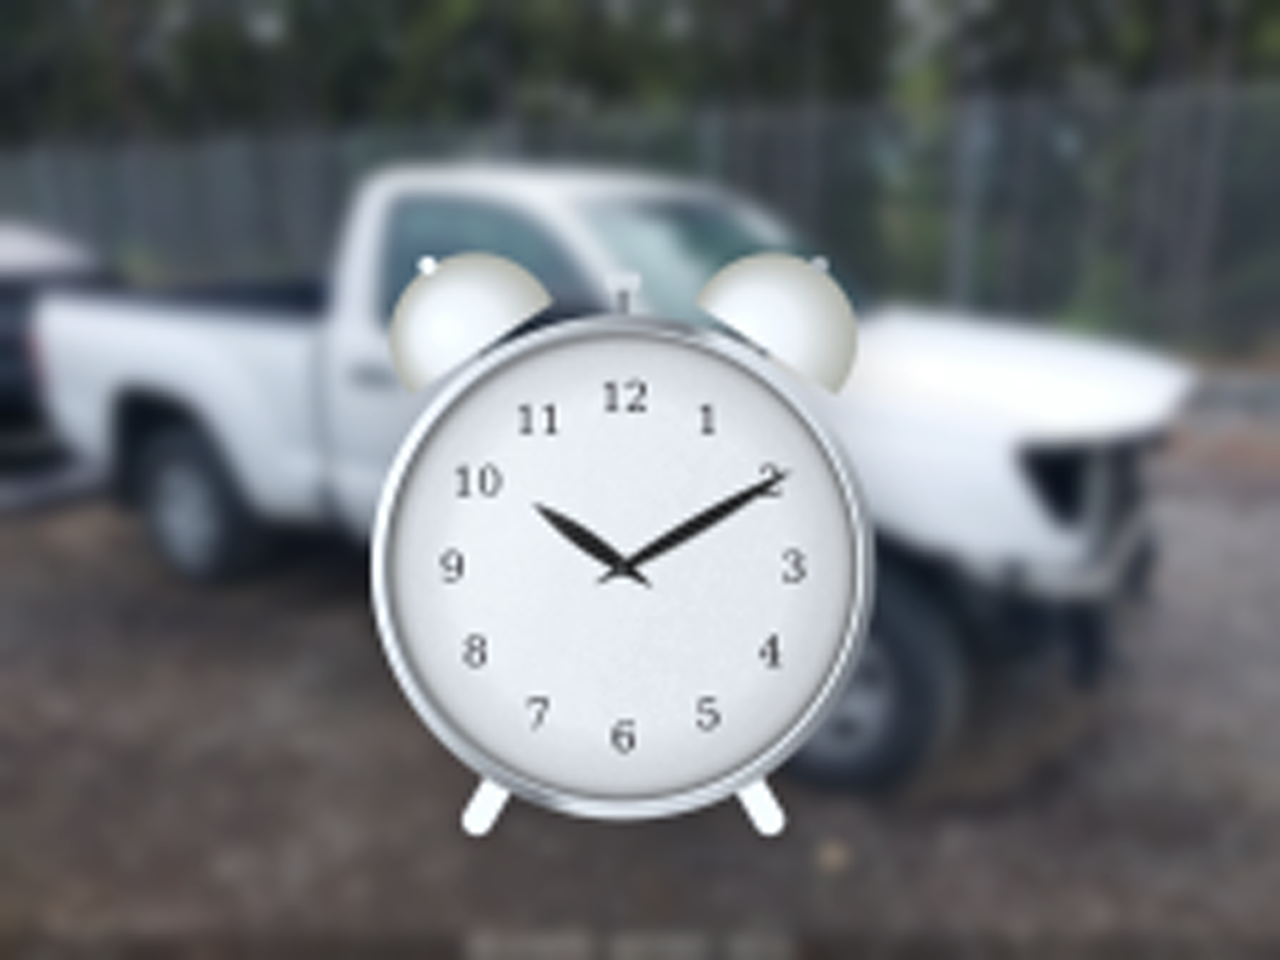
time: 10:10
